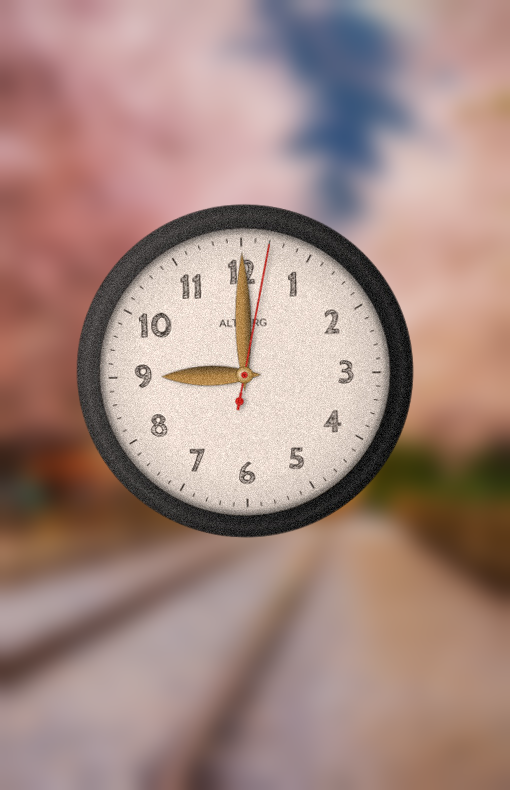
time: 9:00:02
